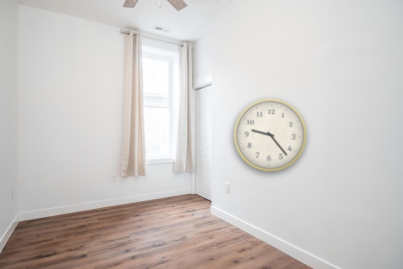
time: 9:23
